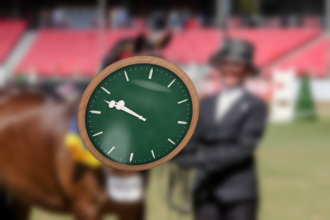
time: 9:48
